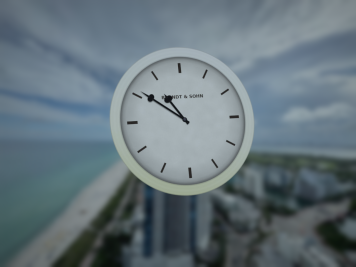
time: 10:51
